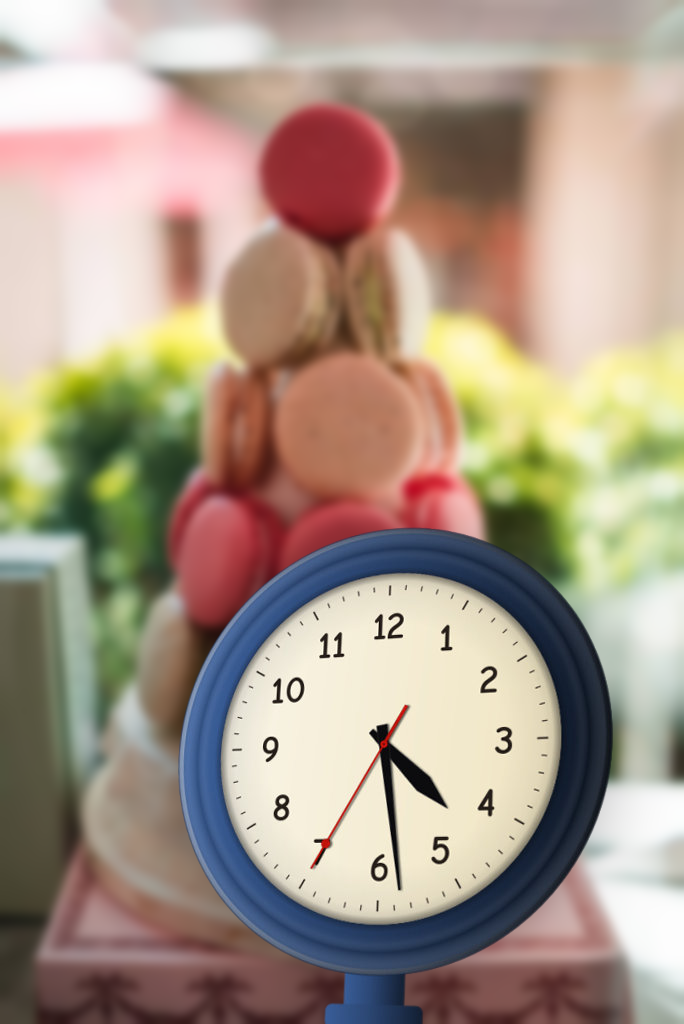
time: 4:28:35
